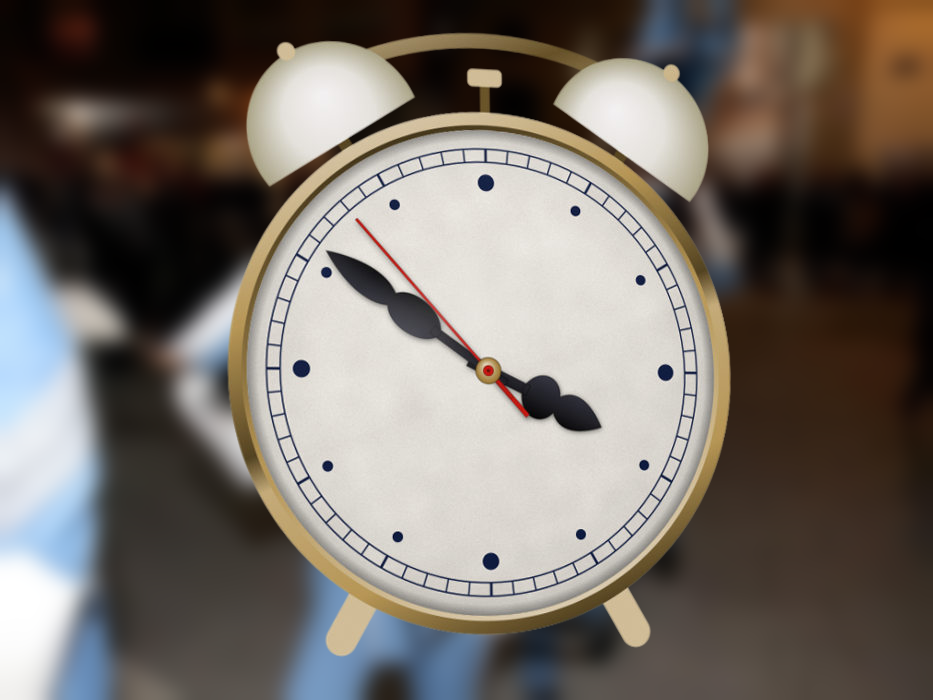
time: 3:50:53
